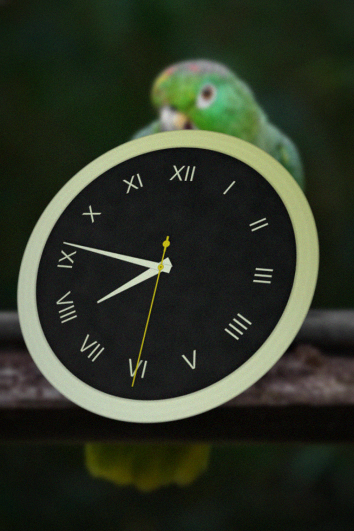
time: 7:46:30
